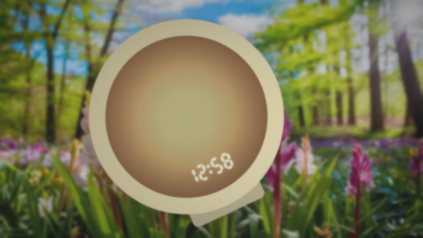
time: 12:58
